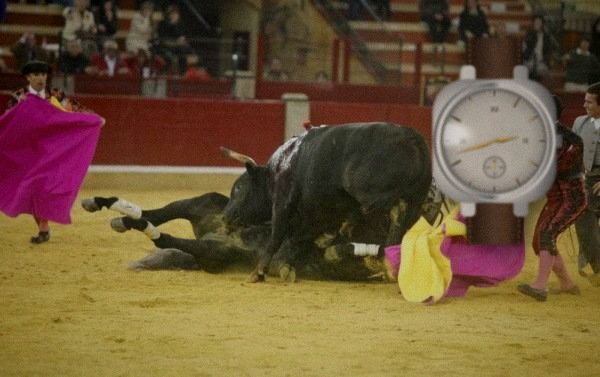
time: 2:42
